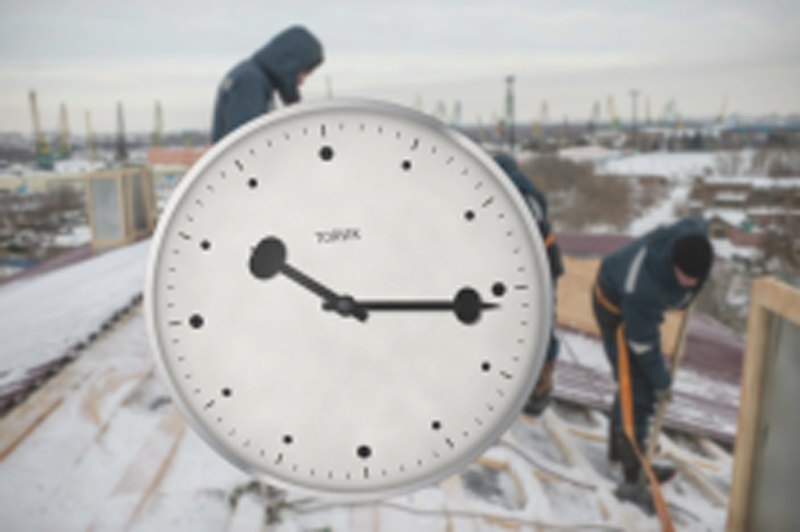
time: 10:16
